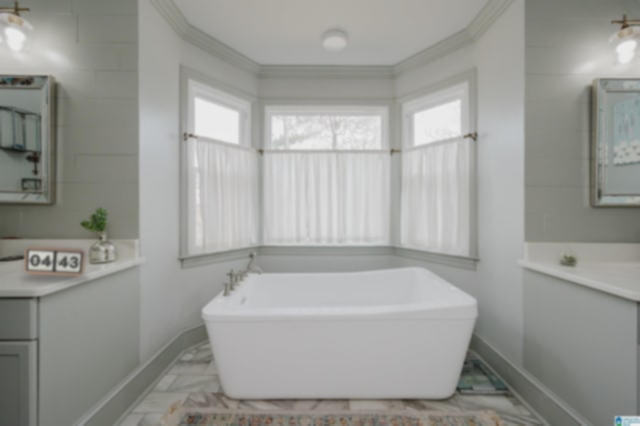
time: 4:43
